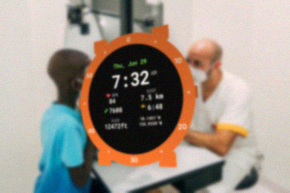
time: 7:32
